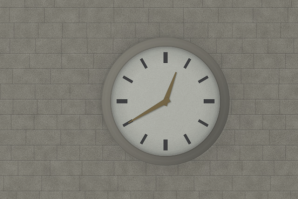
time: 12:40
